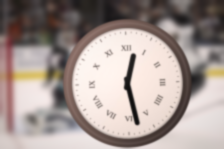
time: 12:28
